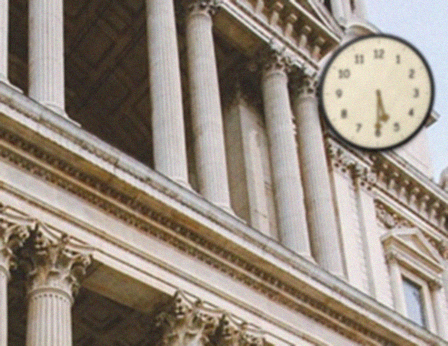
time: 5:30
